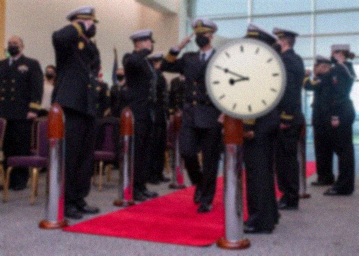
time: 8:50
